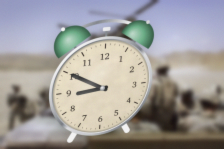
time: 8:50
